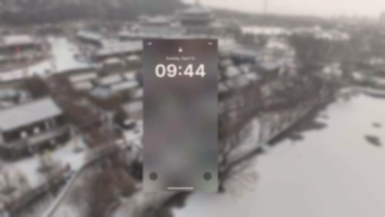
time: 9:44
